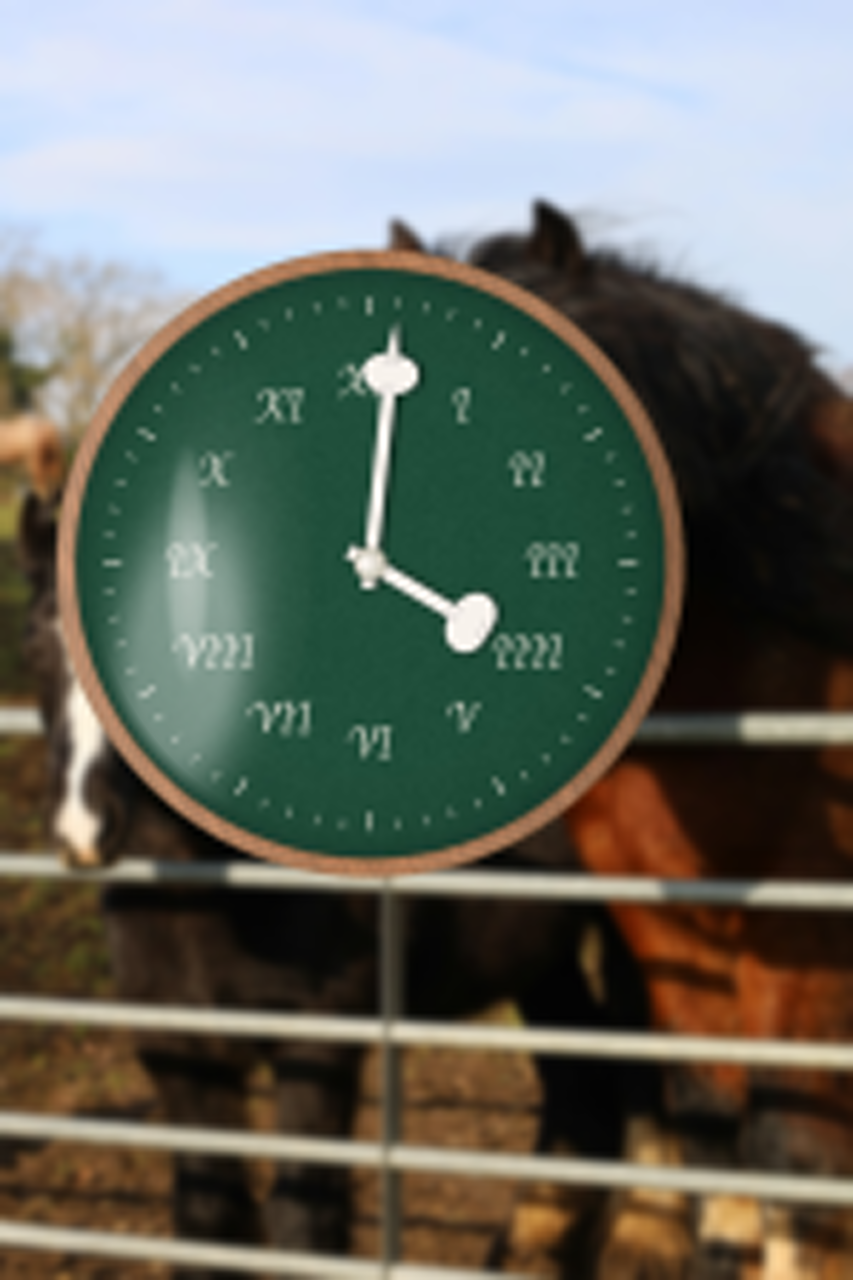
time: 4:01
